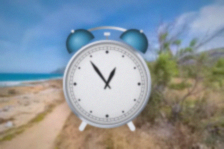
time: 12:54
